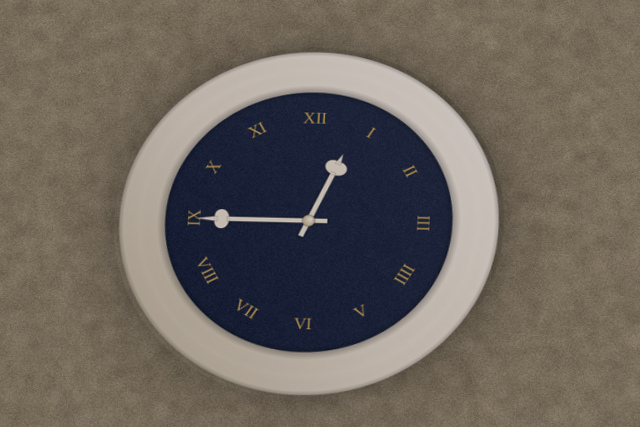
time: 12:45
